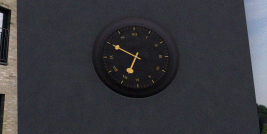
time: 6:50
